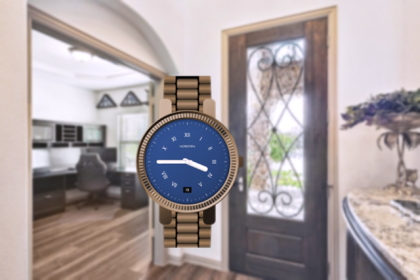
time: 3:45
